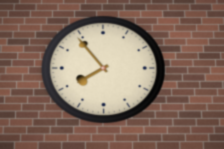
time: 7:54
